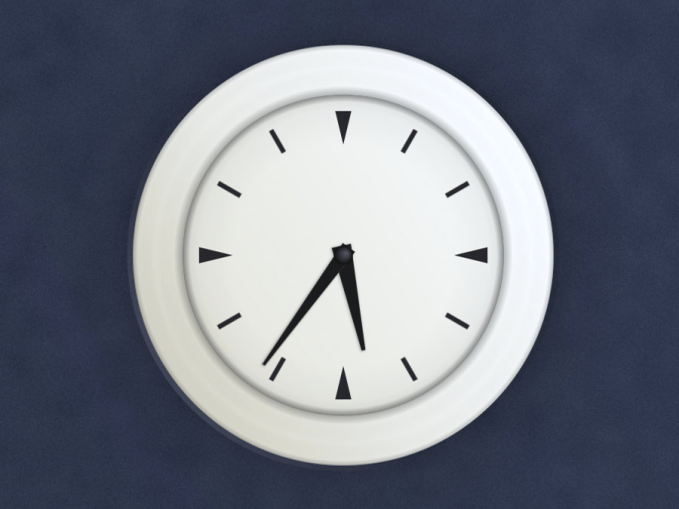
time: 5:36
